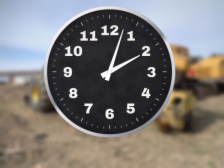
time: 2:03
